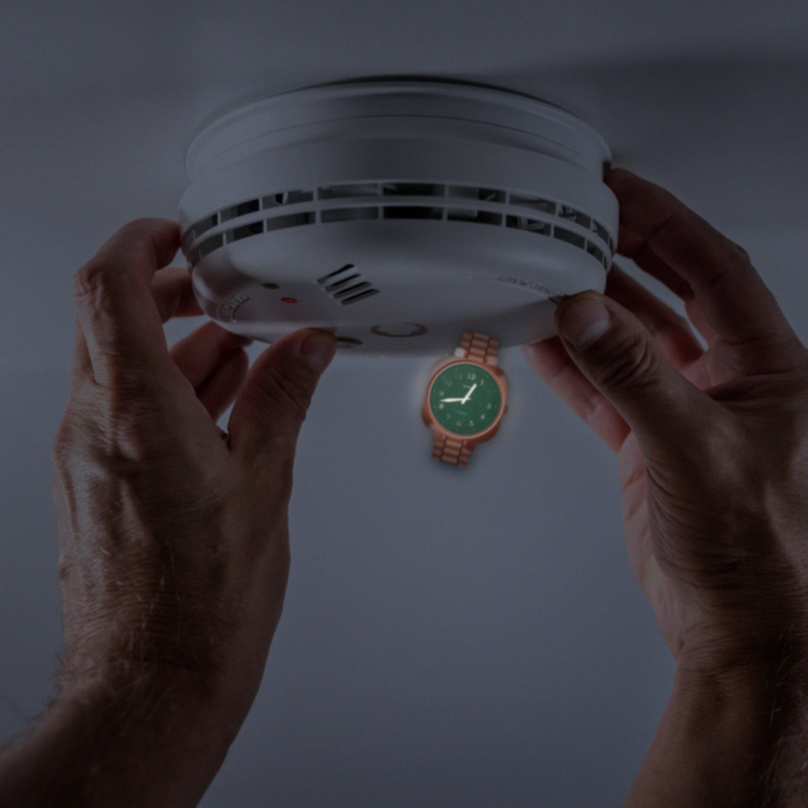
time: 12:42
